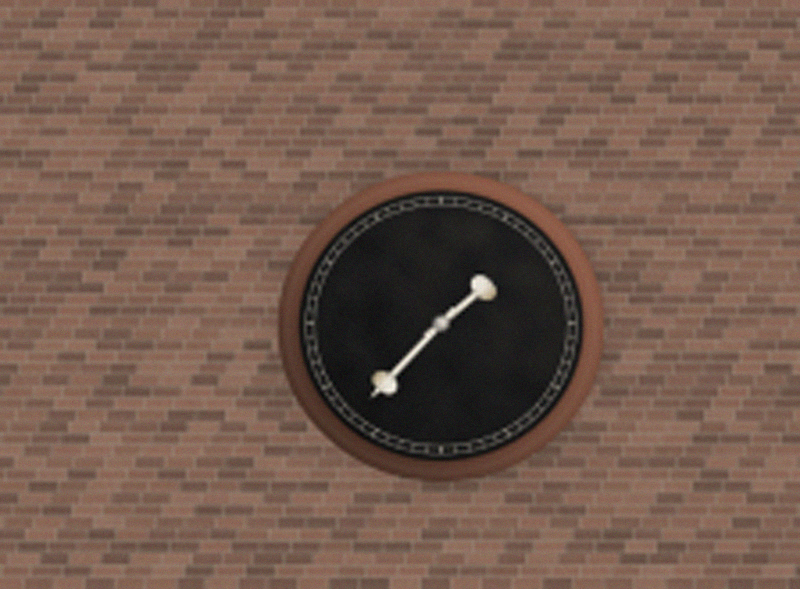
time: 1:37
